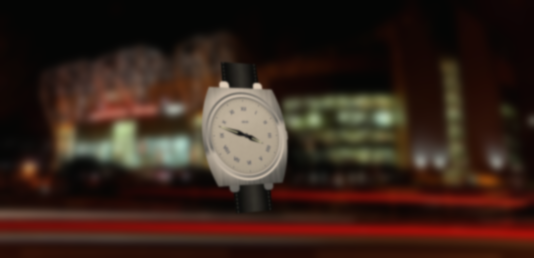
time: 3:48
